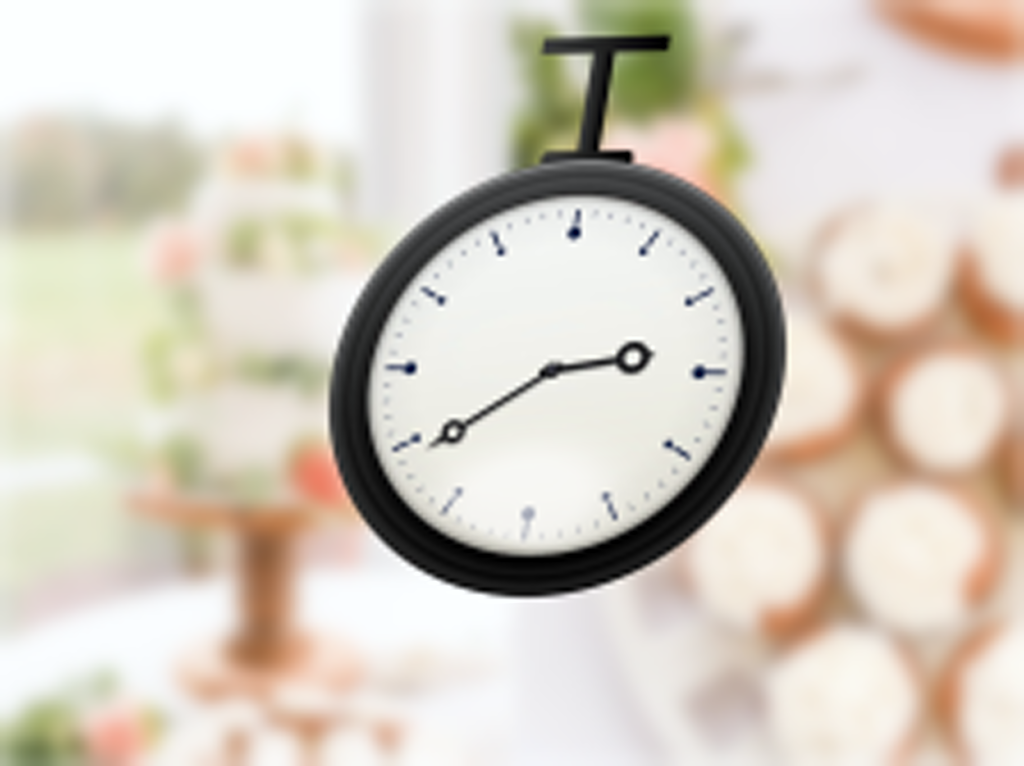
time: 2:39
